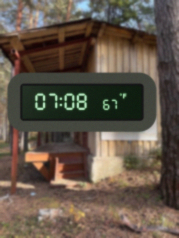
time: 7:08
